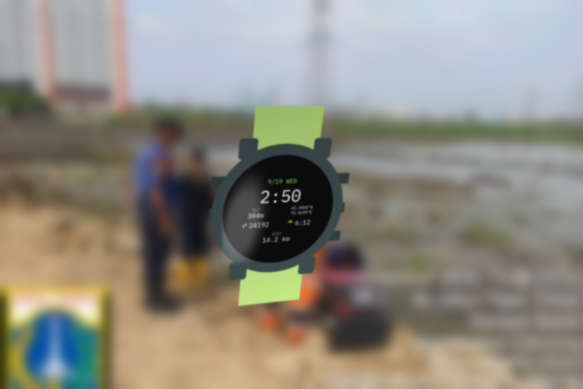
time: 2:50
